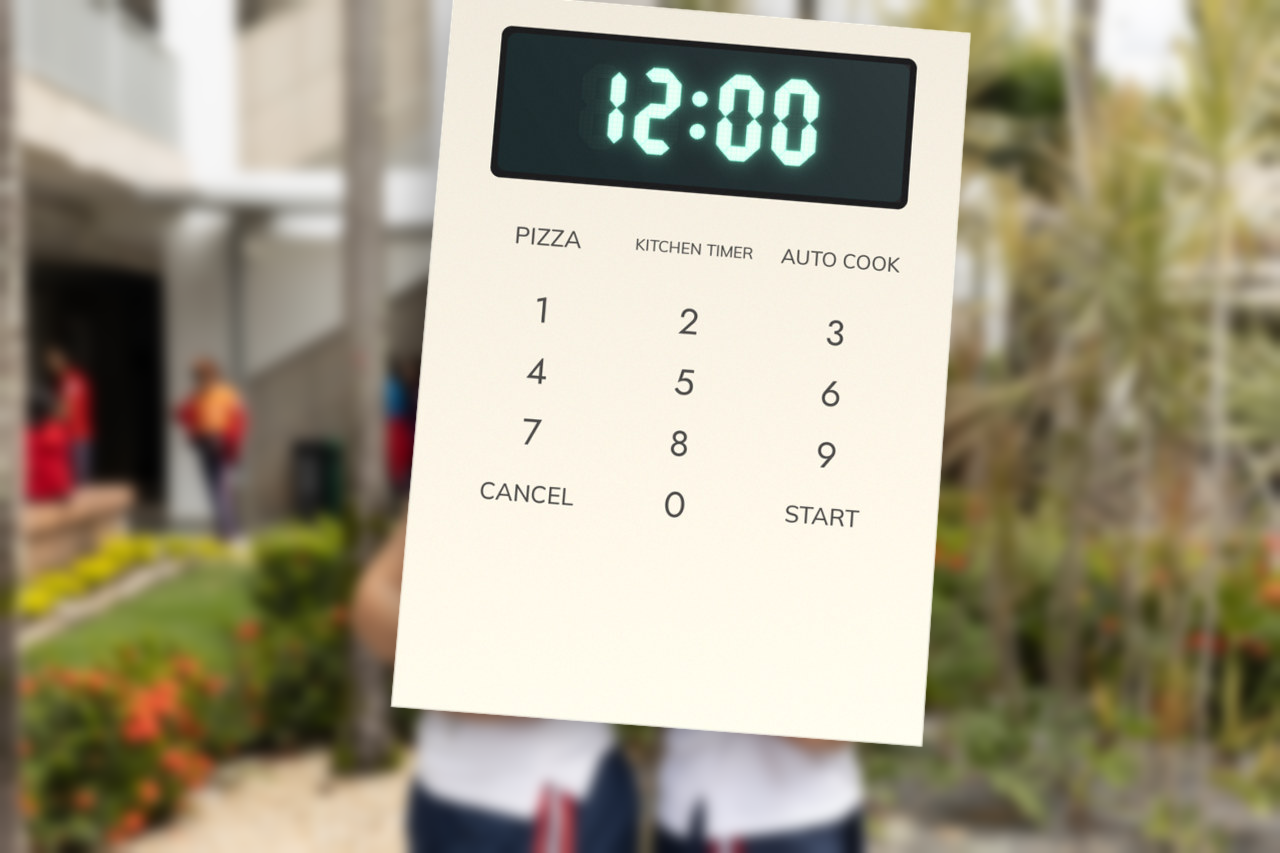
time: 12:00
